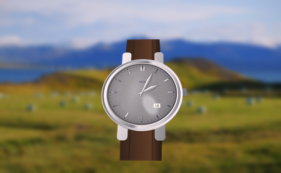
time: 2:04
